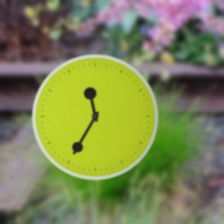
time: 11:35
